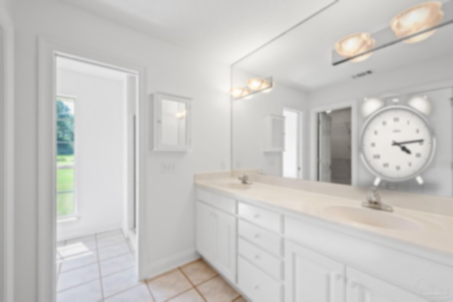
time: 4:14
